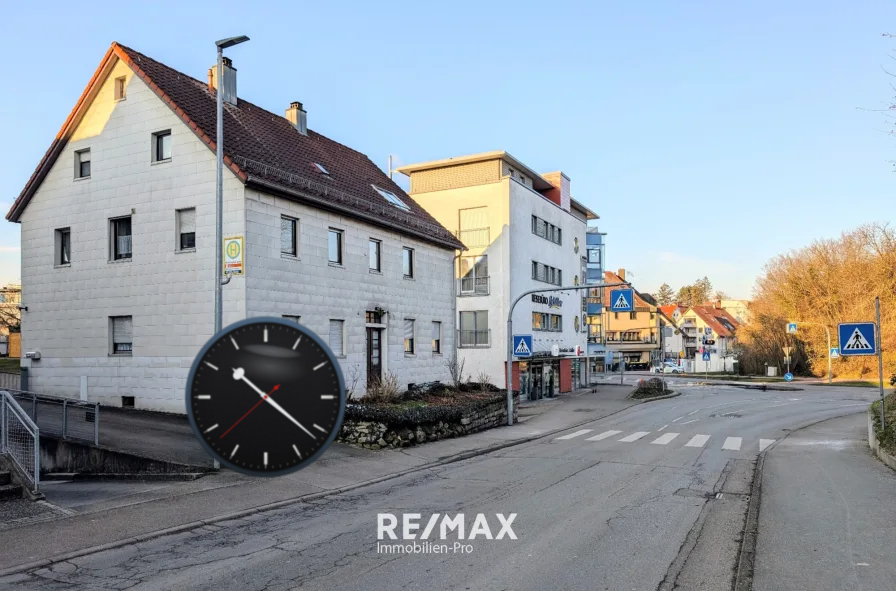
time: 10:21:38
